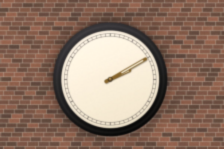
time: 2:10
